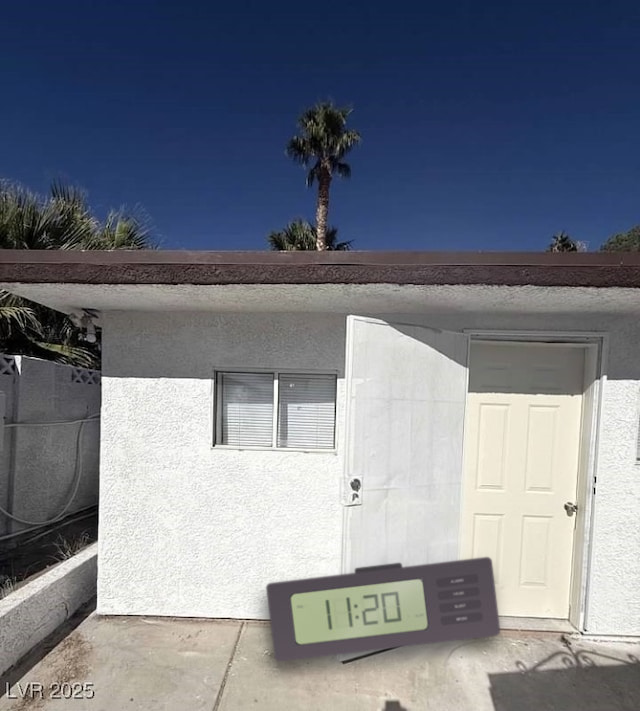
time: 11:20
